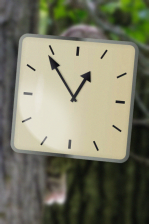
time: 12:54
